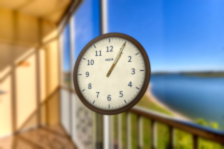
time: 1:05
